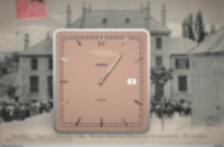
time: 1:06
